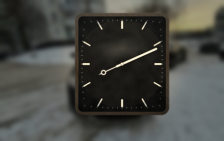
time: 8:11
